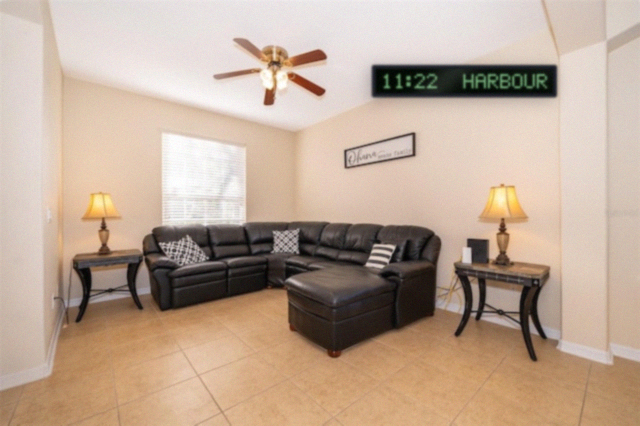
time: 11:22
